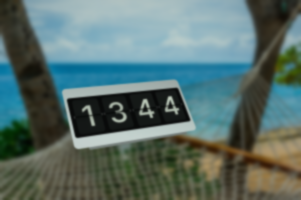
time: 13:44
